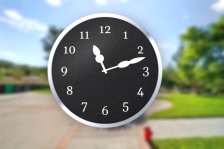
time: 11:12
